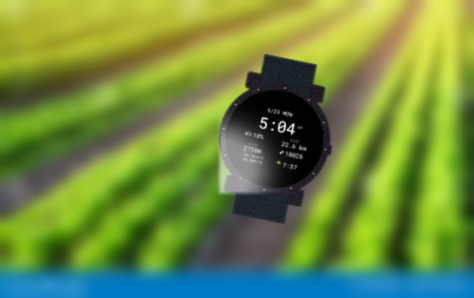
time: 5:04
